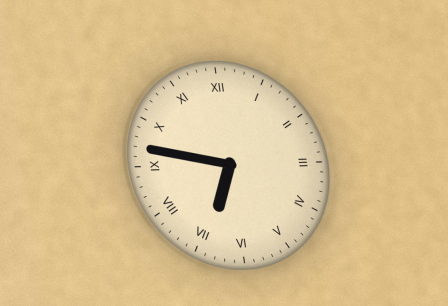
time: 6:47
